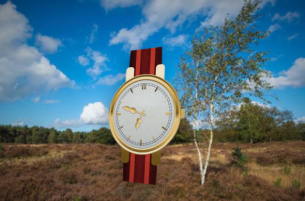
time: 6:48
